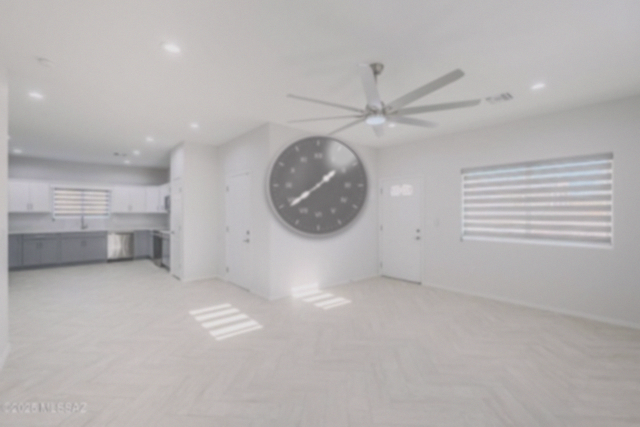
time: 1:39
